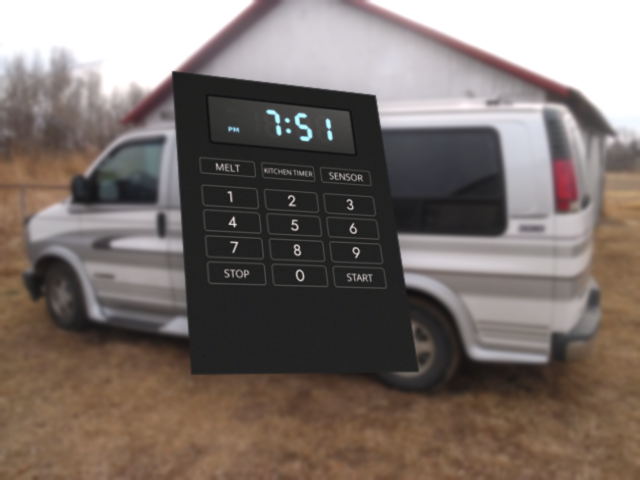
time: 7:51
